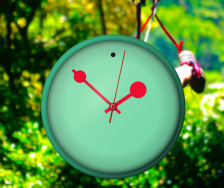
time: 1:52:02
